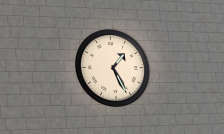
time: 1:26
